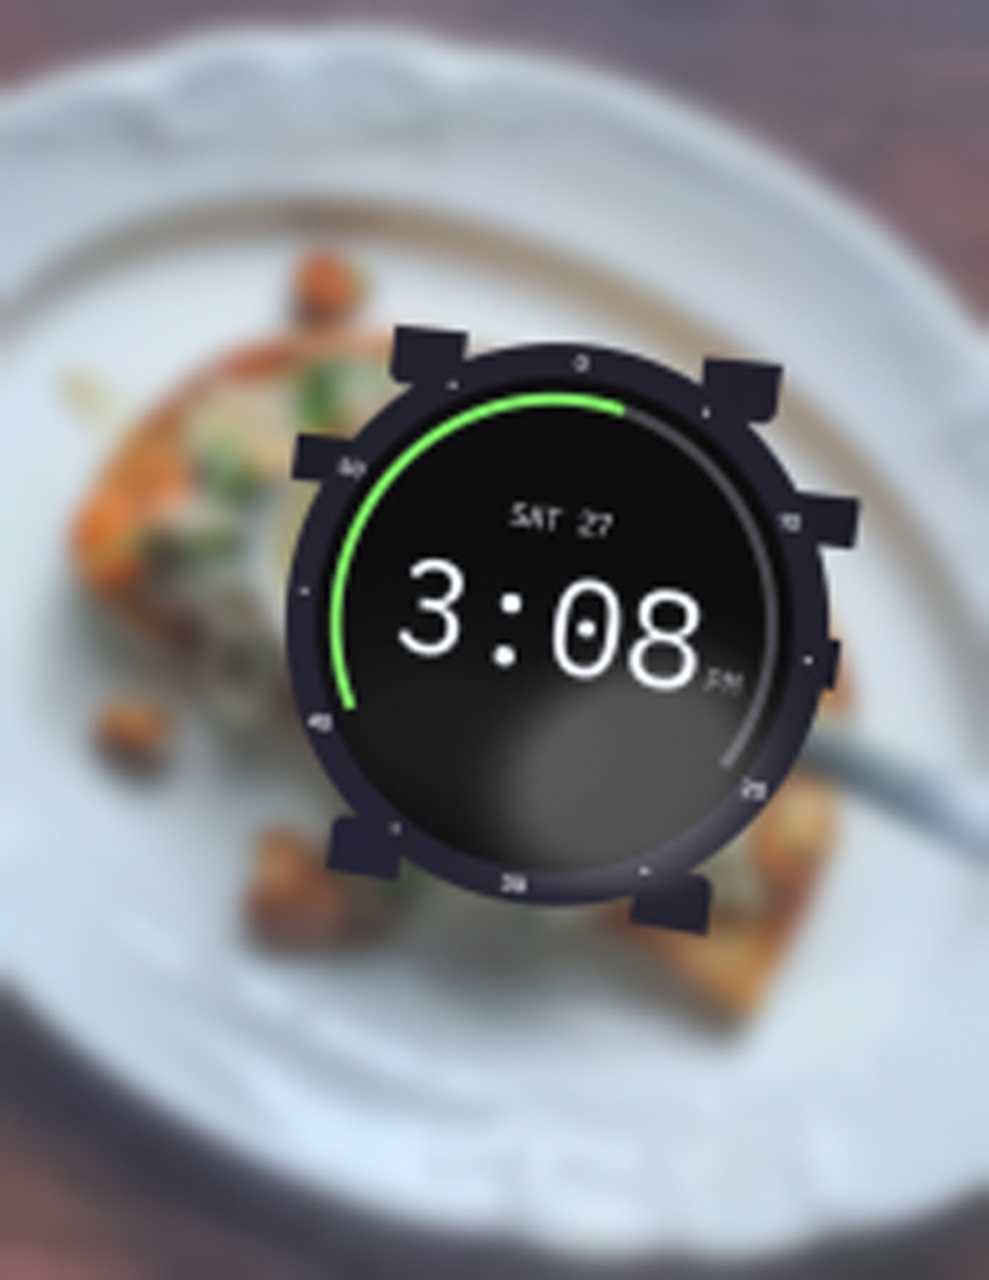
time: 3:08
